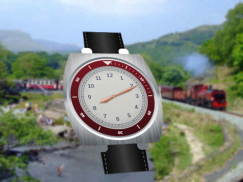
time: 8:11
